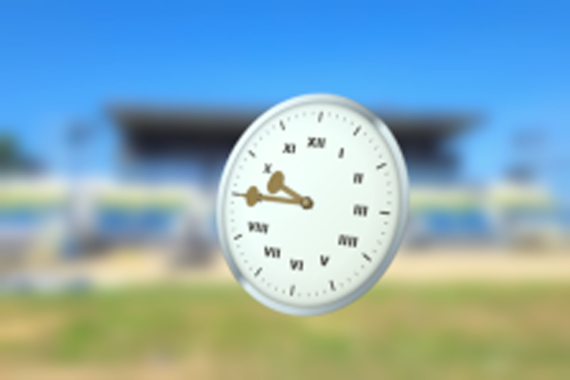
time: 9:45
